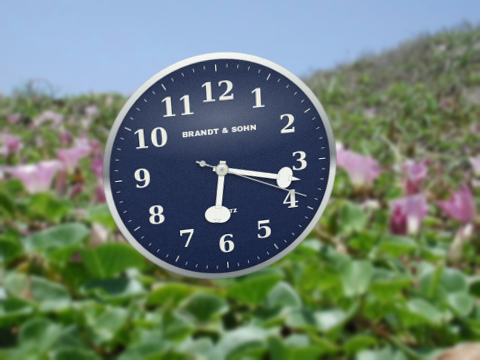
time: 6:17:19
